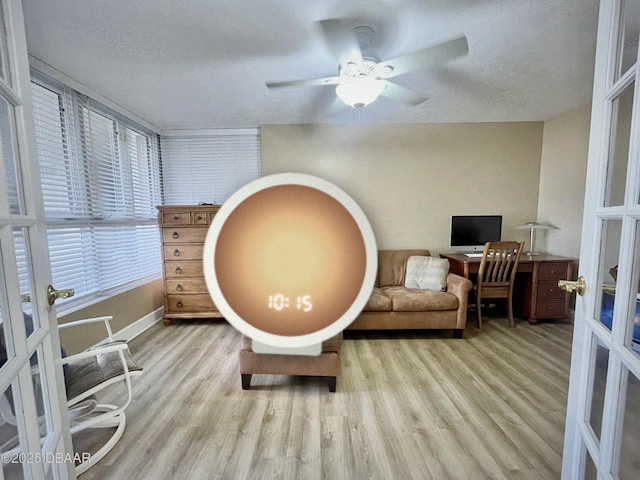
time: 10:15
